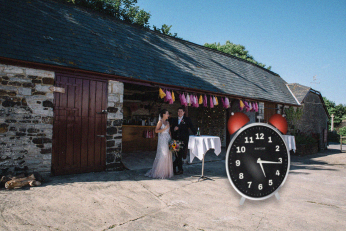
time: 5:16
